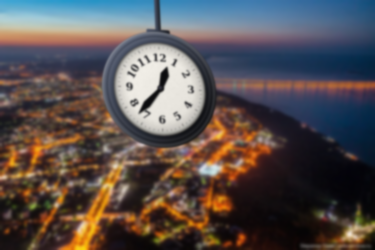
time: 12:37
